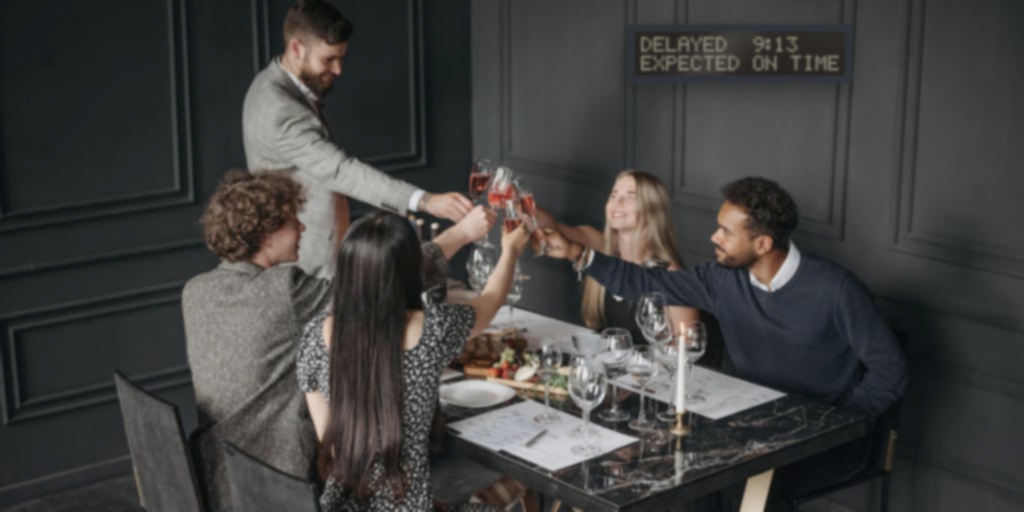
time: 9:13
